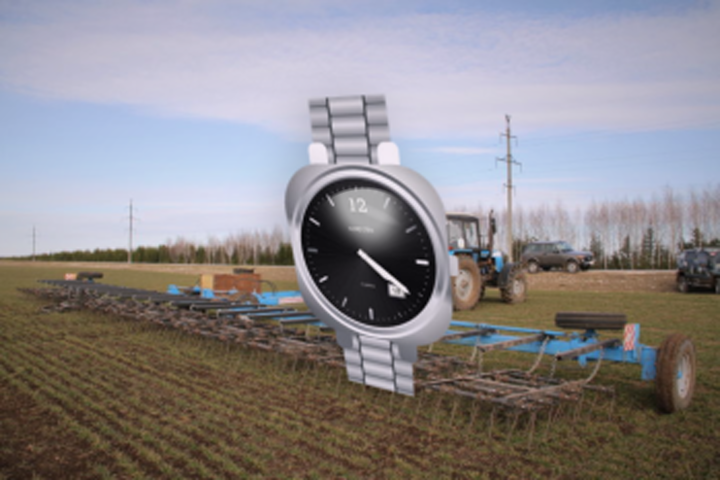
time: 4:21
